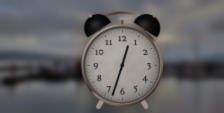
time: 12:33
